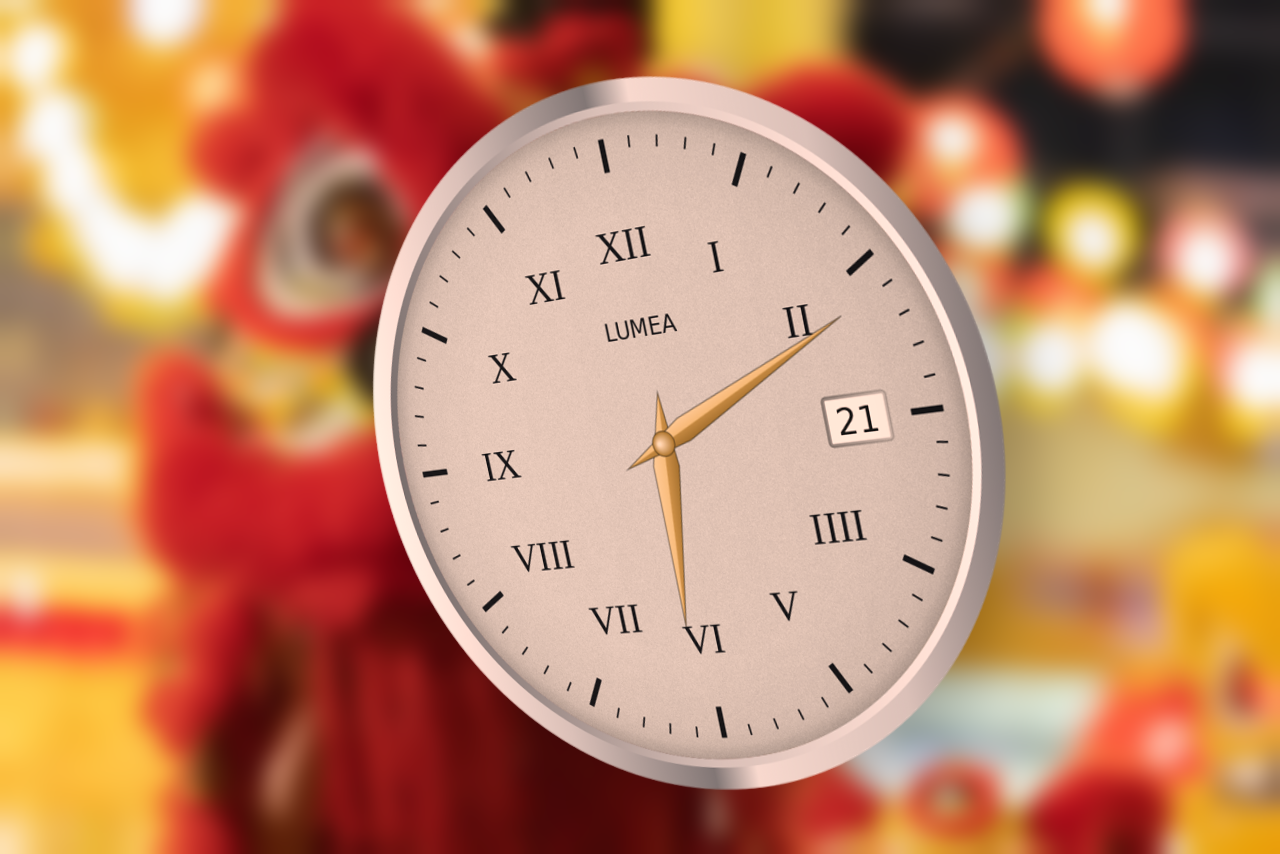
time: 6:11
